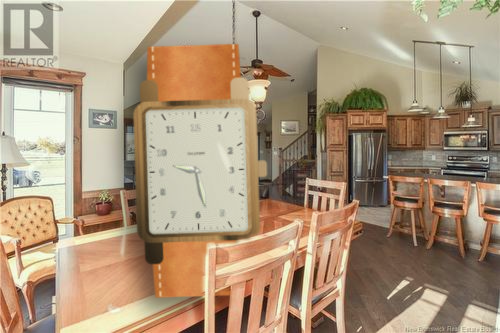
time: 9:28
